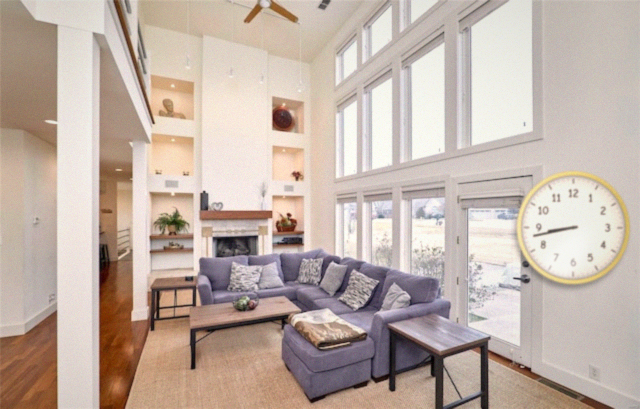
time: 8:43
